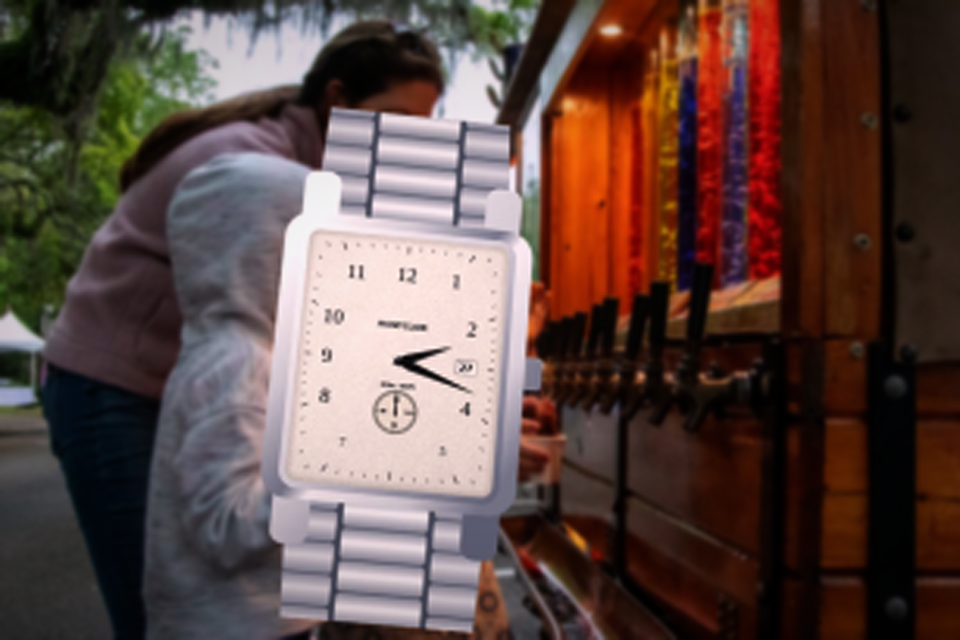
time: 2:18
